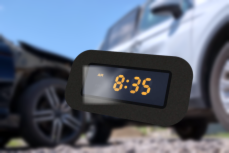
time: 8:35
